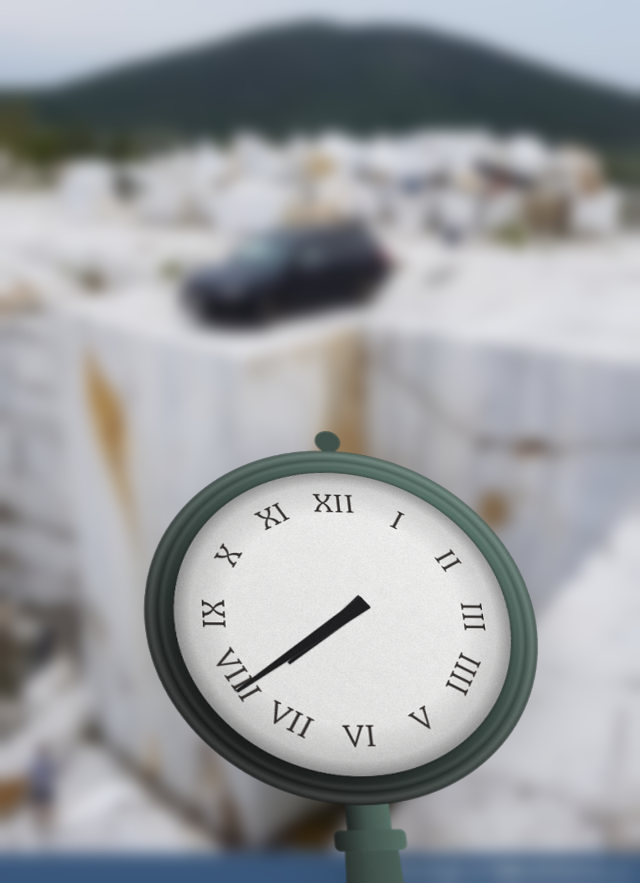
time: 7:39
